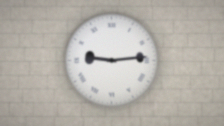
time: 9:14
